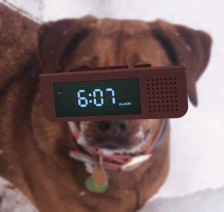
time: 6:07
